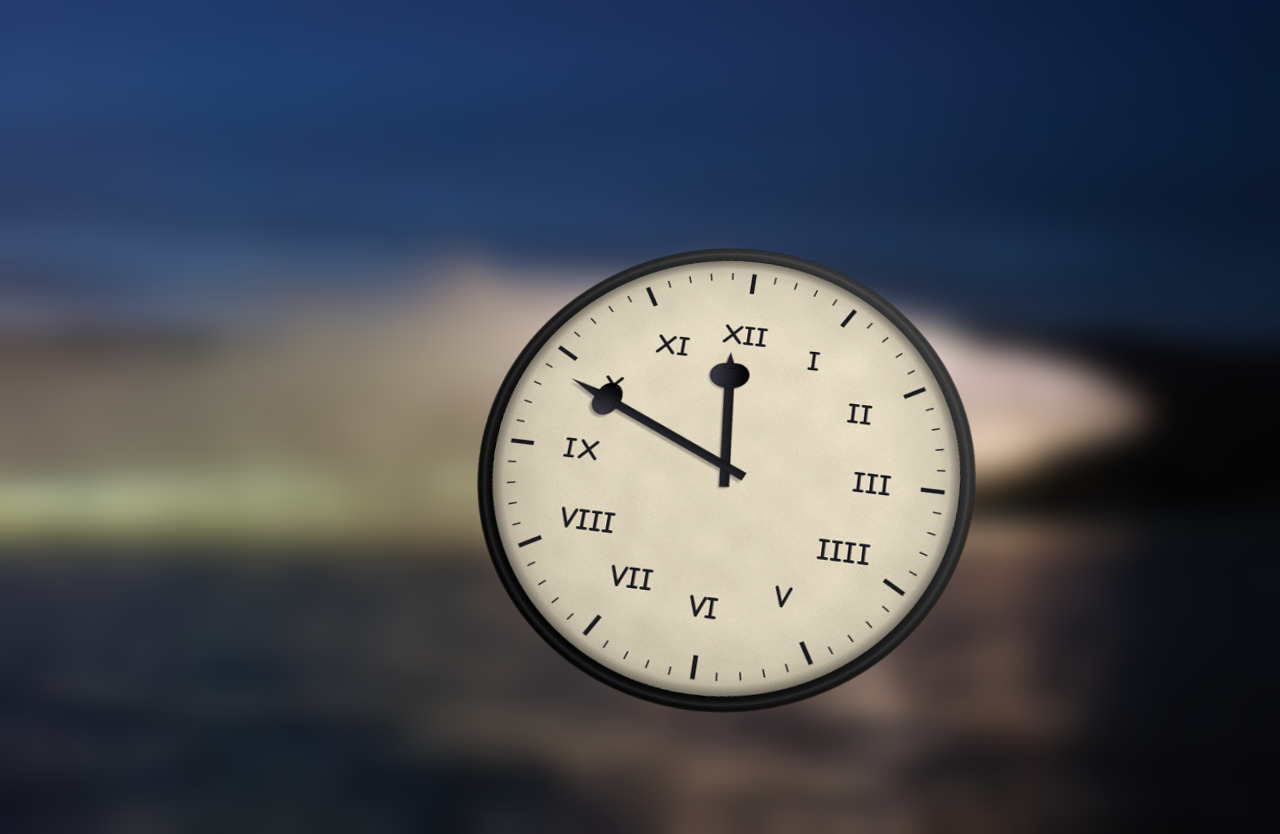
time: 11:49
